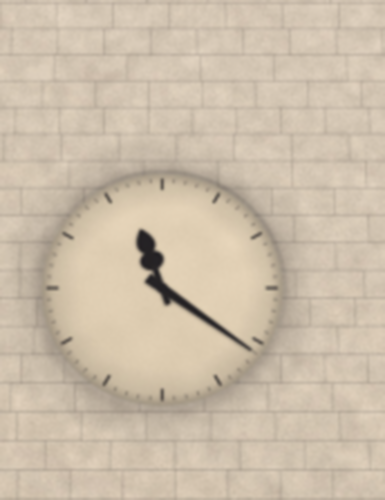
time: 11:21
